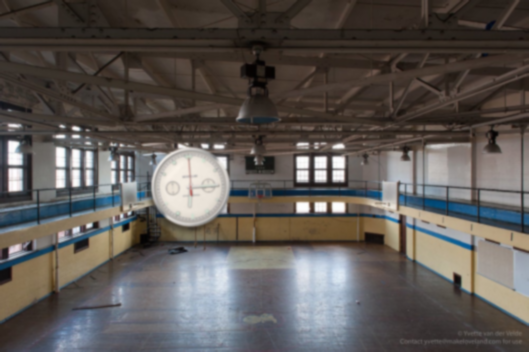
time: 6:15
